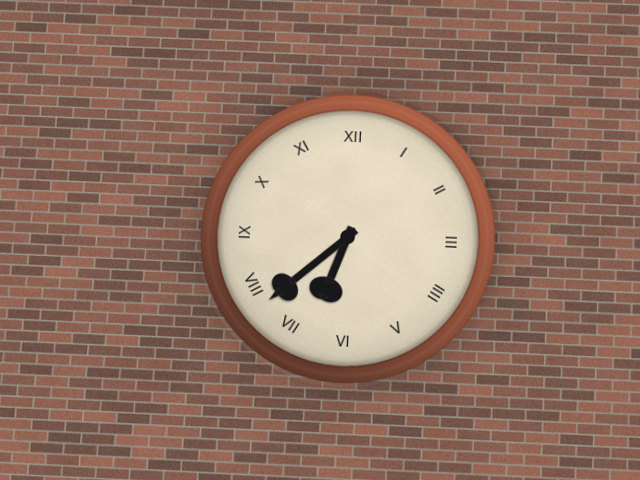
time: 6:38
